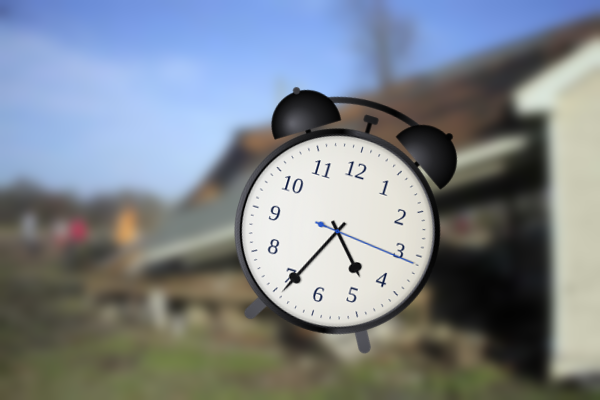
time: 4:34:16
